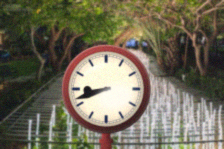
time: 8:42
